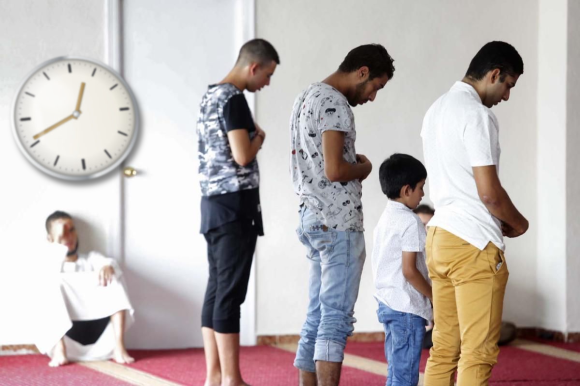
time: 12:41
